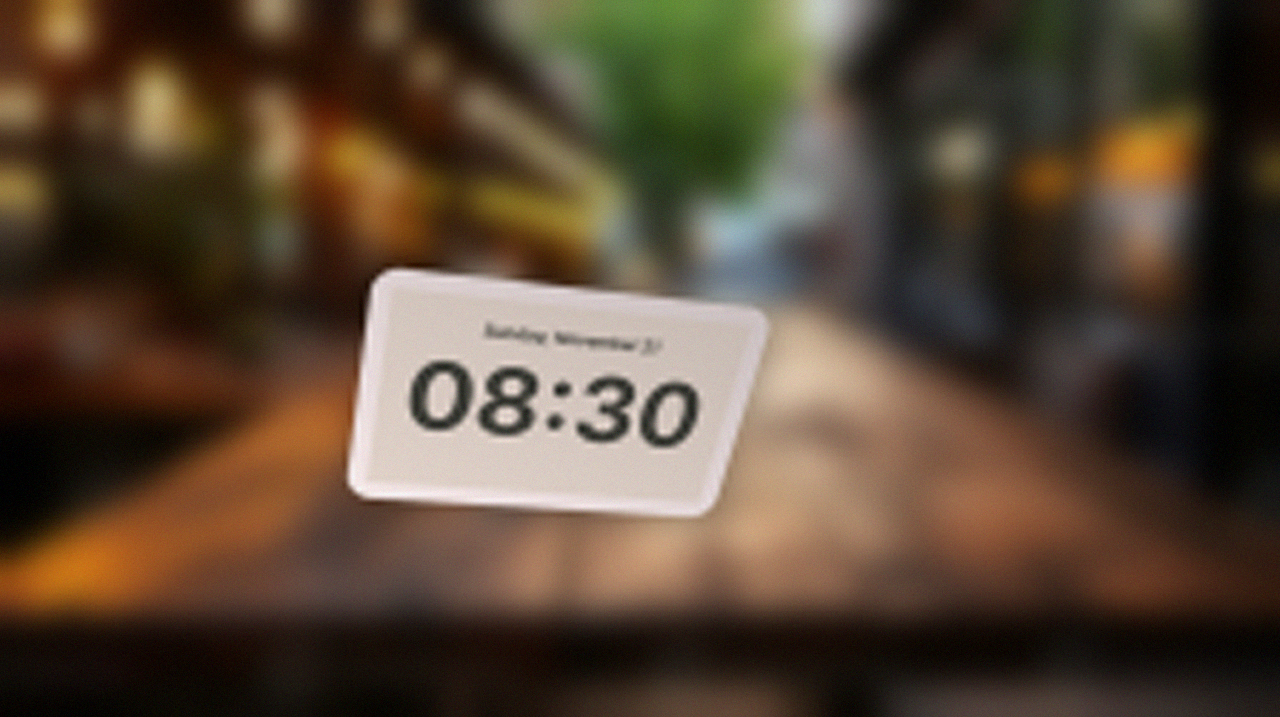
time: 8:30
